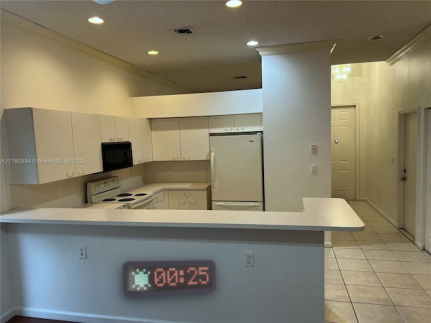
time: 0:25
